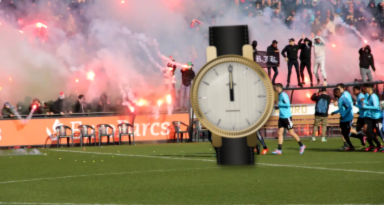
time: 12:00
